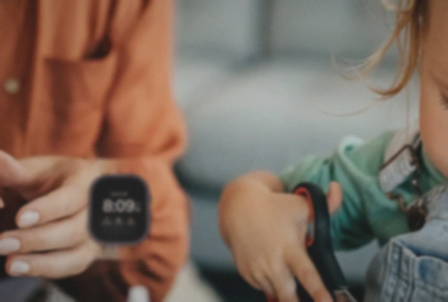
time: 8:09
